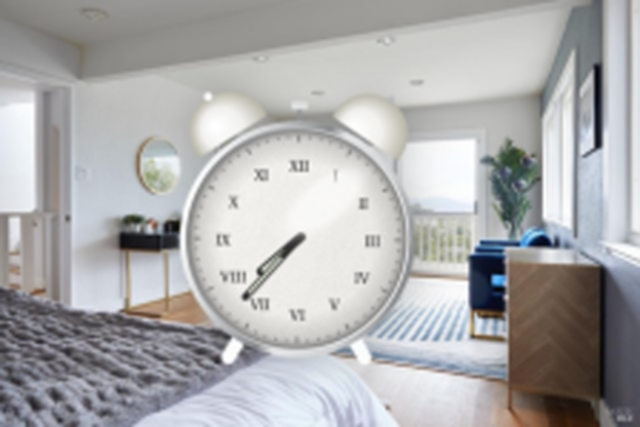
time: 7:37
